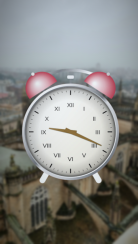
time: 9:19
